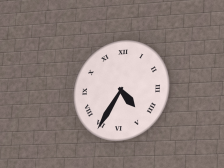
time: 4:35
